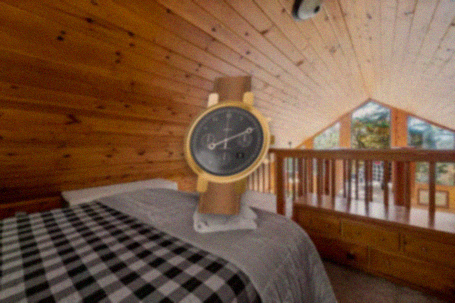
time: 8:11
